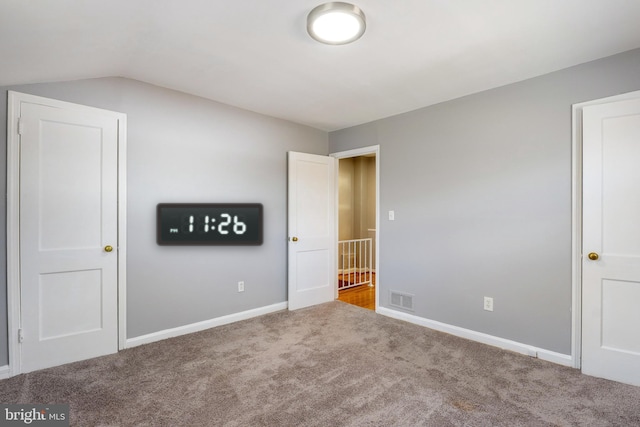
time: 11:26
